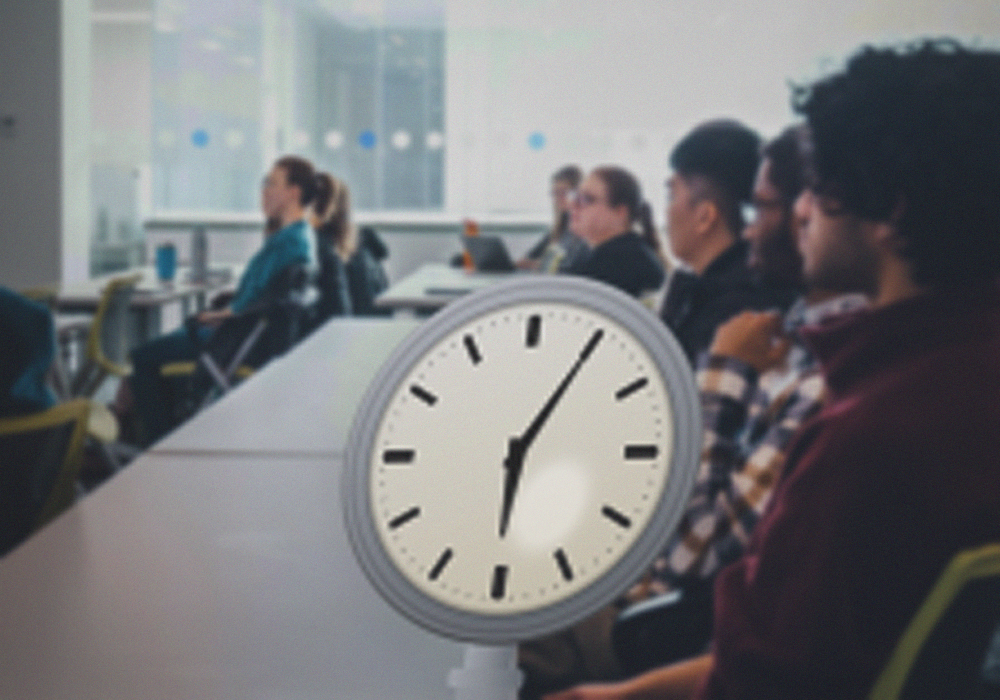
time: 6:05
